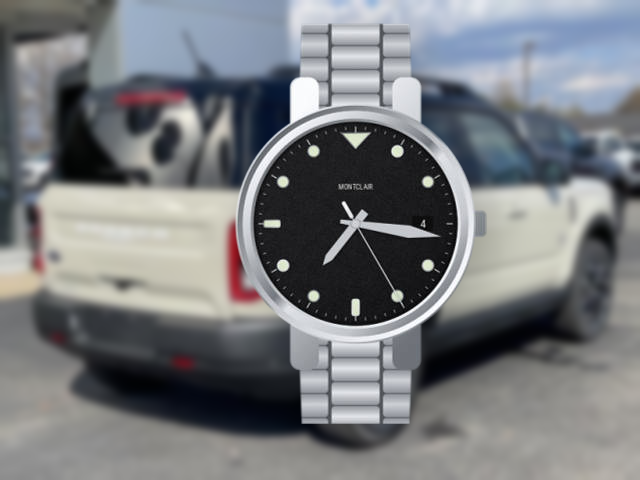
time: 7:16:25
